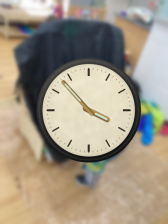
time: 3:53
